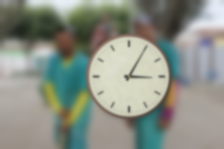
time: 3:05
